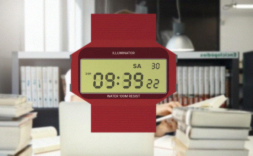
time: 9:39:22
